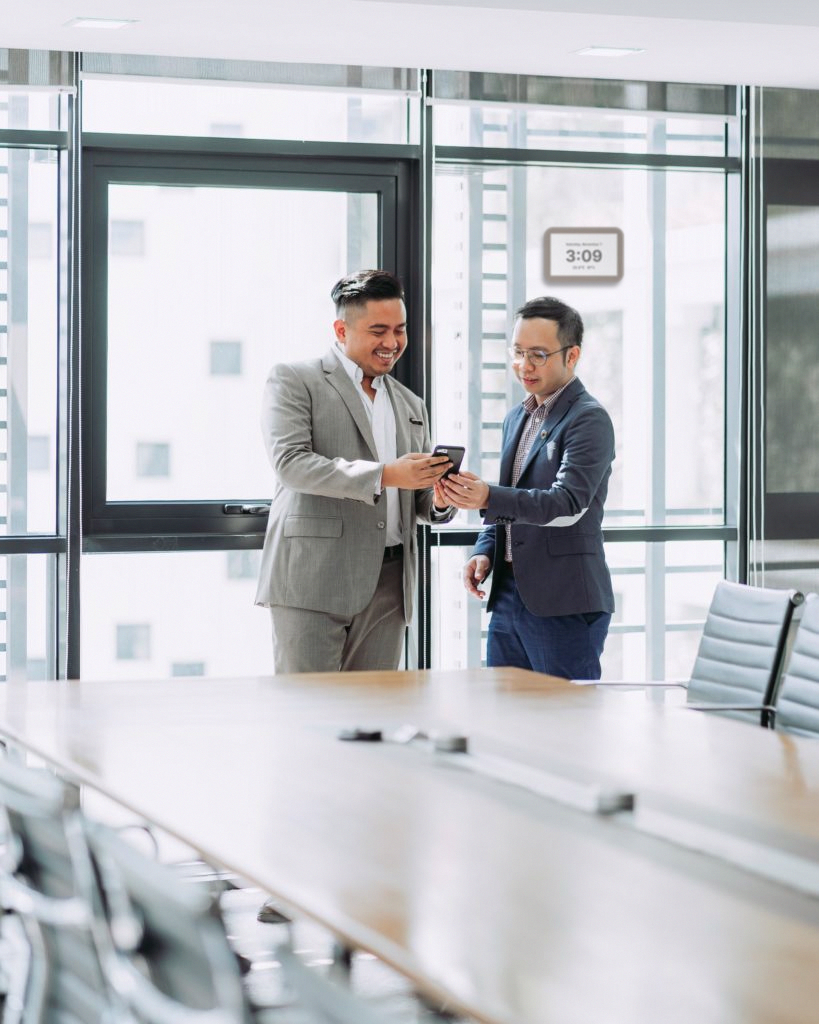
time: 3:09
